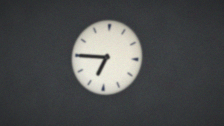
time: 6:45
